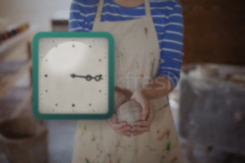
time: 3:16
